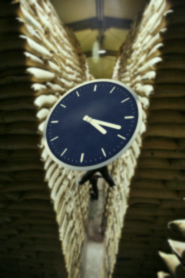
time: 4:18
